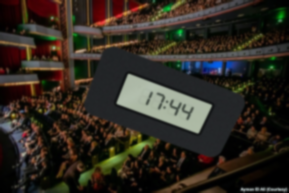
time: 17:44
